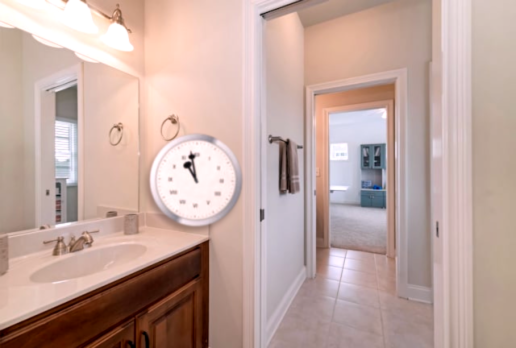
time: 10:58
